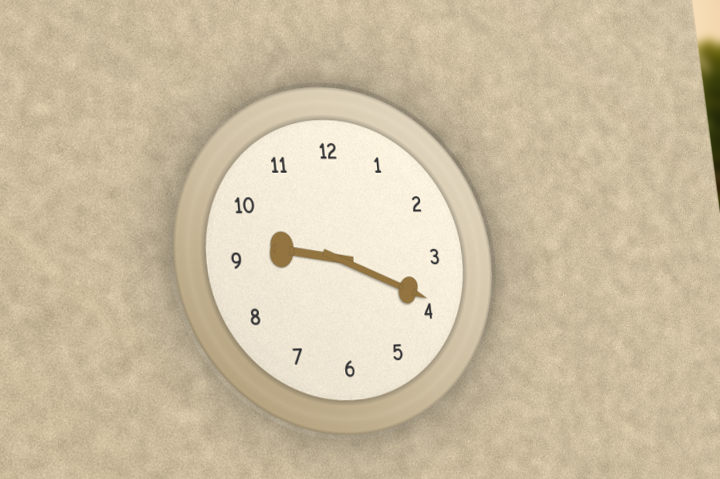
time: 9:19
